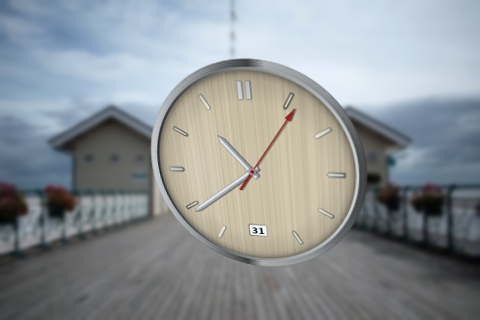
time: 10:39:06
